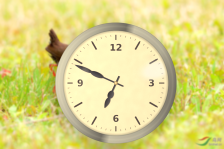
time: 6:49
